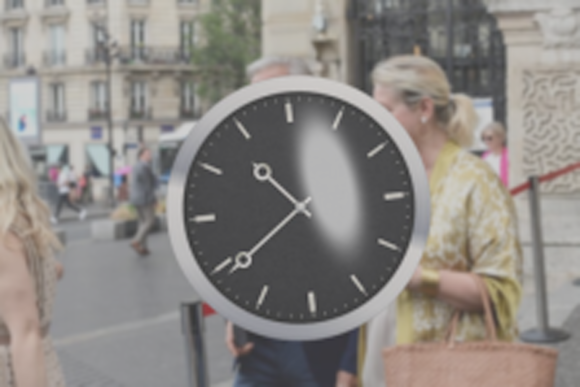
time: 10:39
